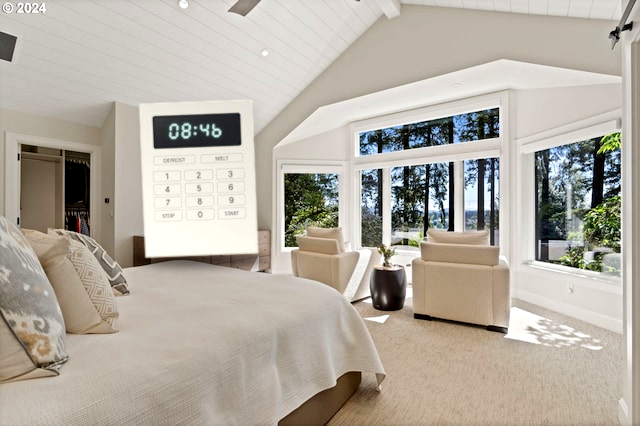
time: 8:46
